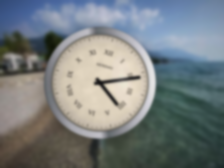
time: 4:11
